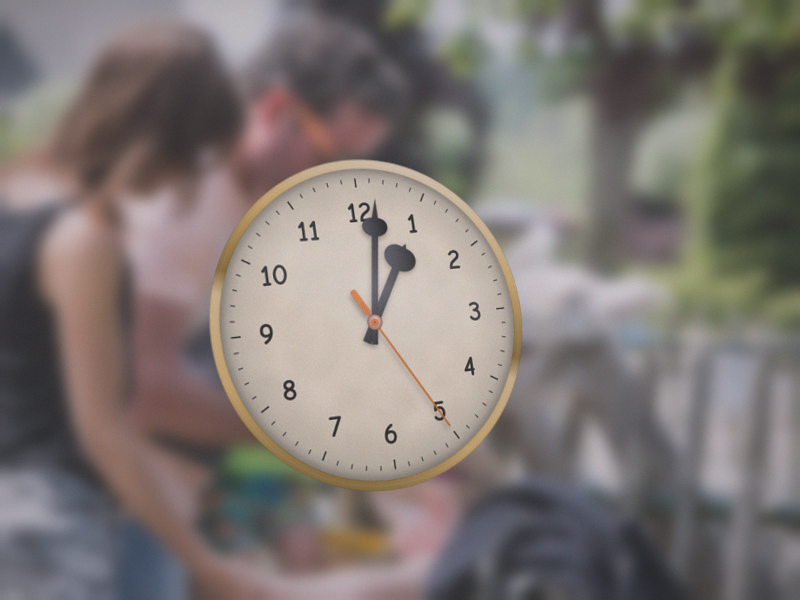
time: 1:01:25
